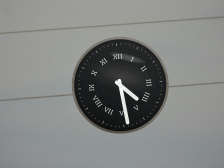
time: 4:29
